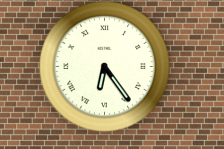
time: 6:24
